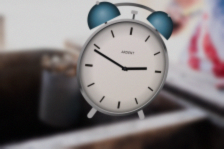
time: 2:49
